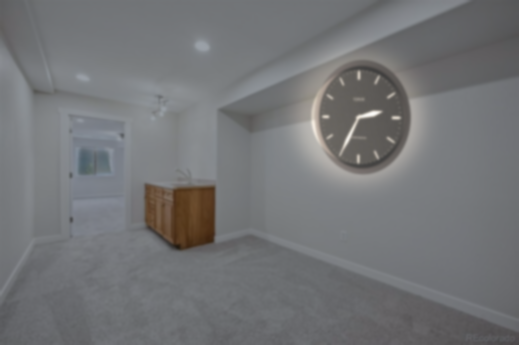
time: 2:35
